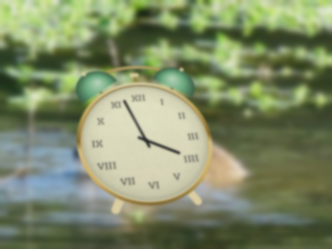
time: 3:57
